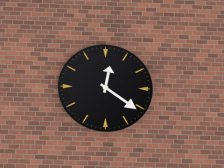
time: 12:21
